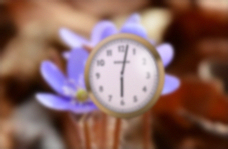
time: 6:02
